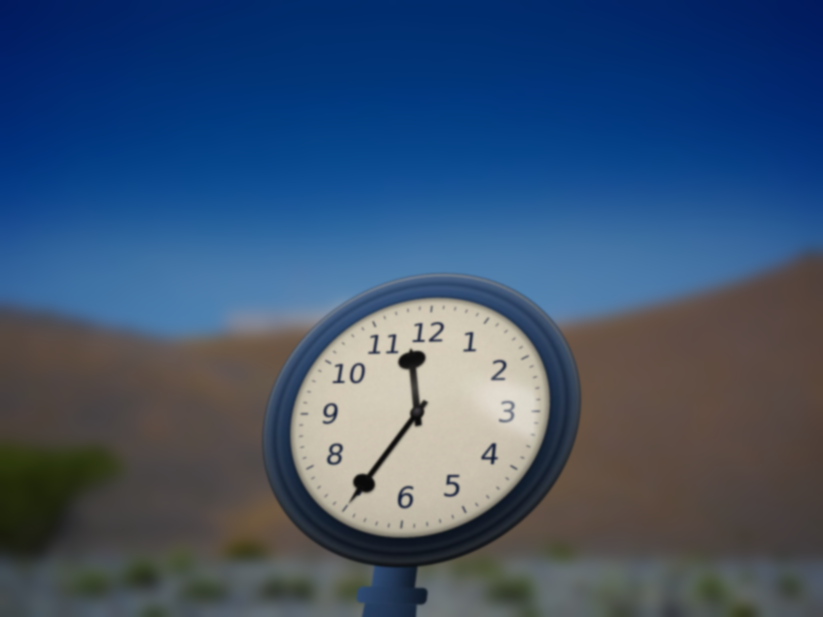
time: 11:35
